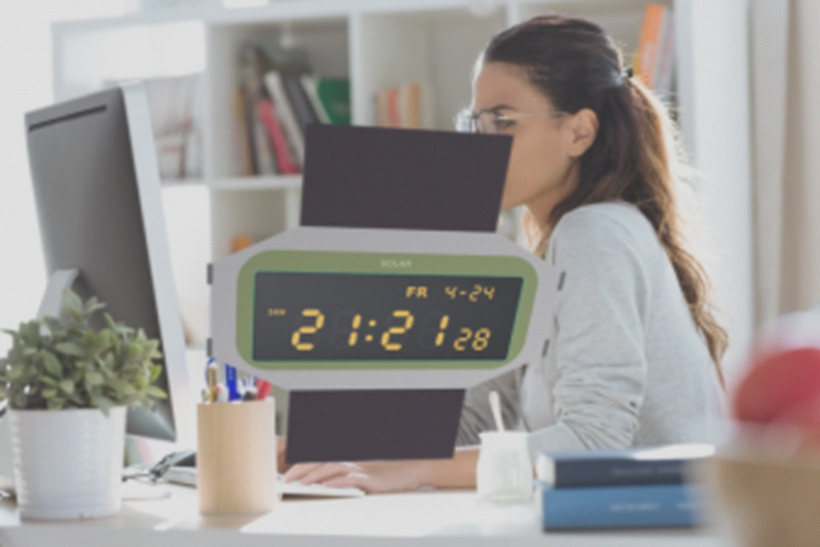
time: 21:21:28
